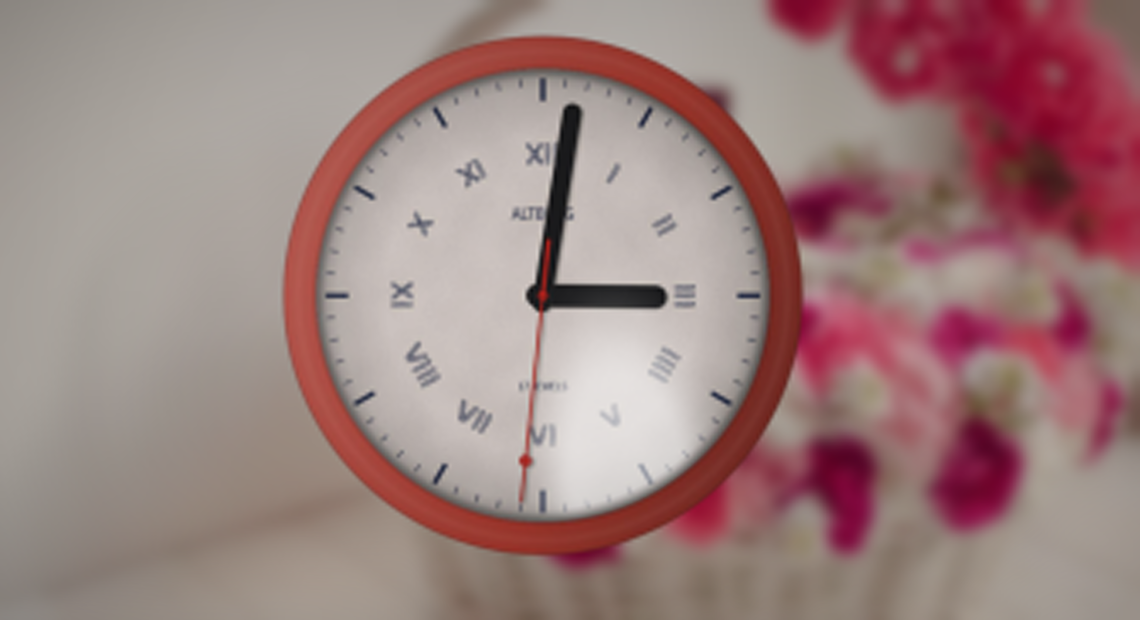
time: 3:01:31
